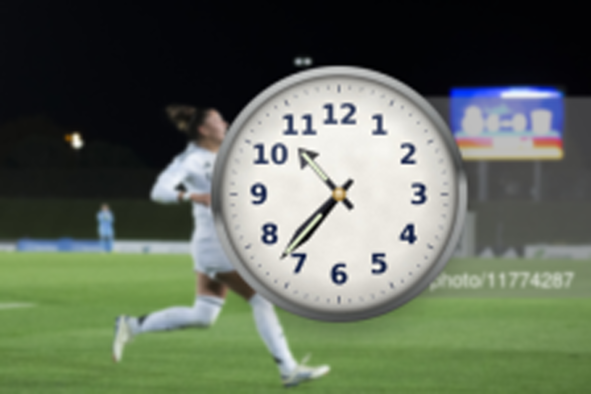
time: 10:37
